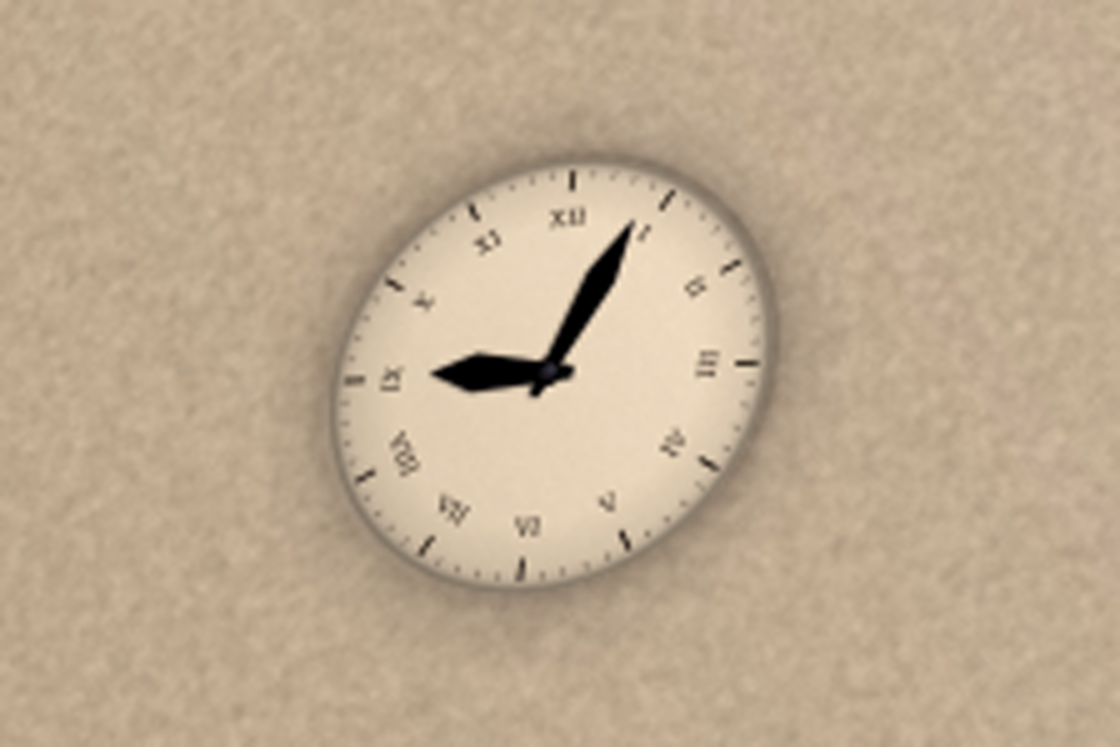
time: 9:04
